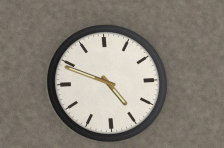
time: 4:49
